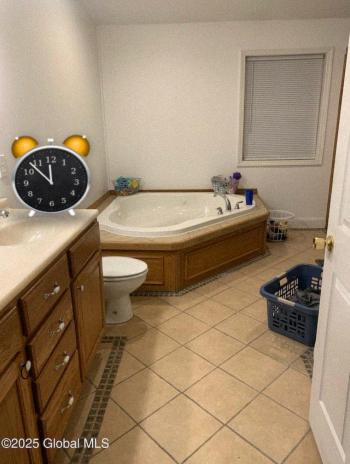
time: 11:53
